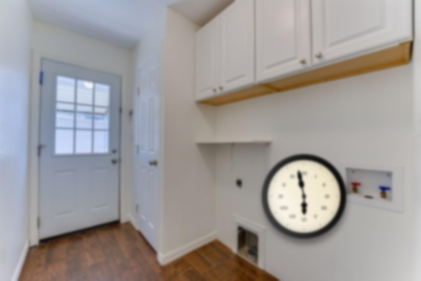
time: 5:58
